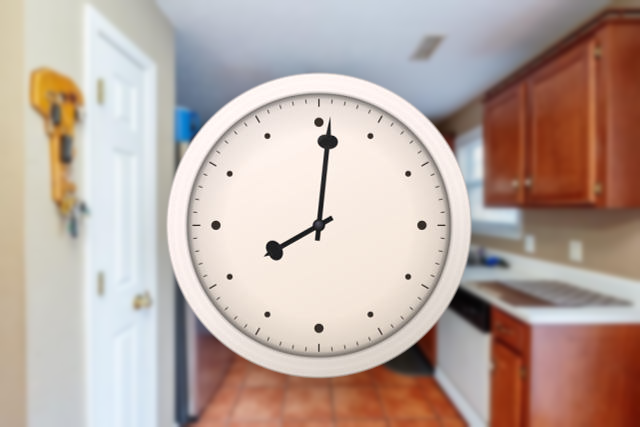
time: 8:01
